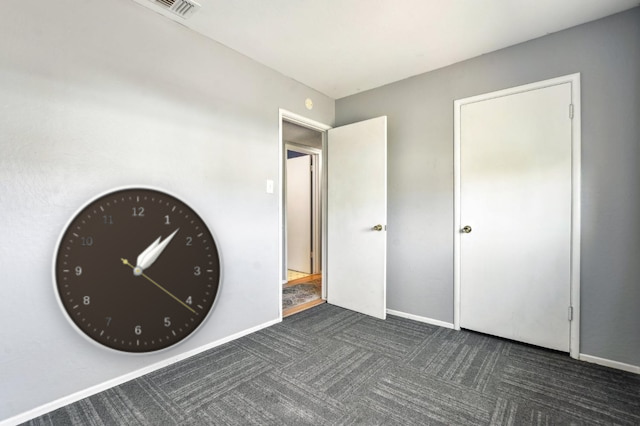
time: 1:07:21
